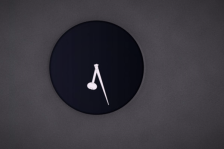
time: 6:27
